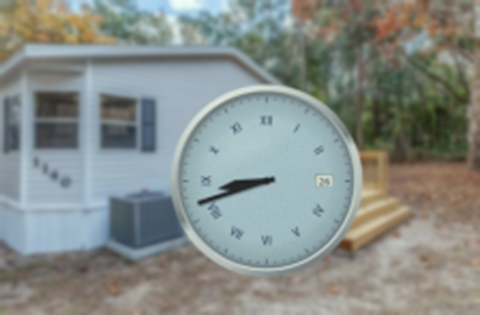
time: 8:42
